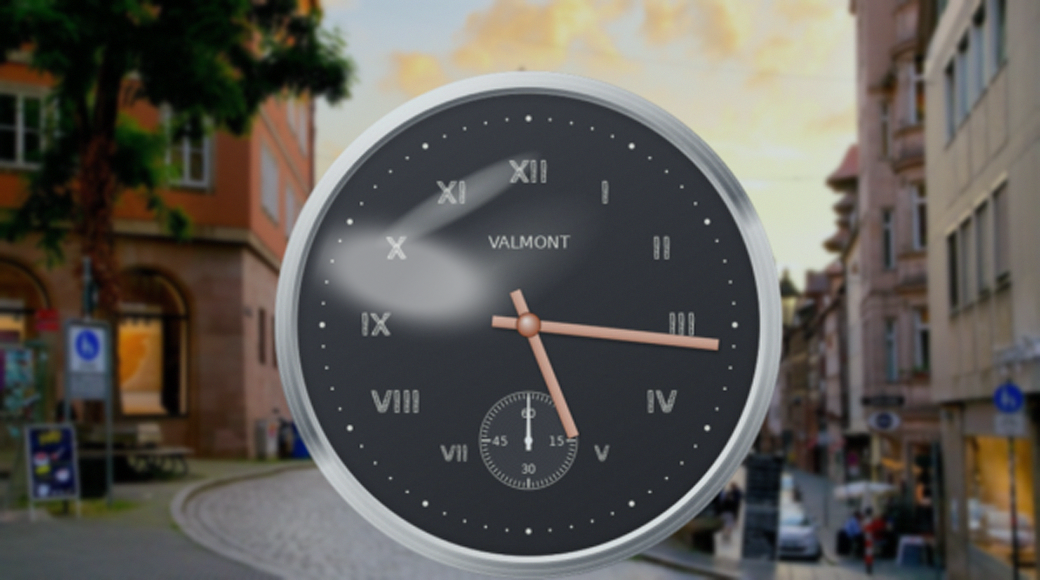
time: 5:16
